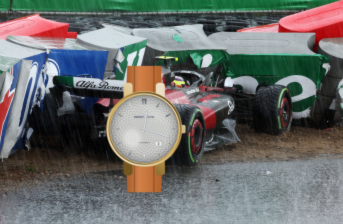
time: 12:18
